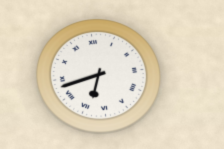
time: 6:43
